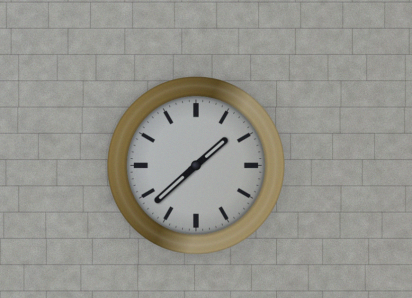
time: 1:38
